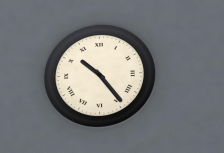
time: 10:24
